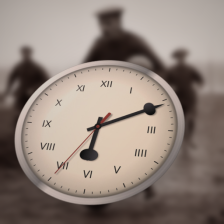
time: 6:10:35
